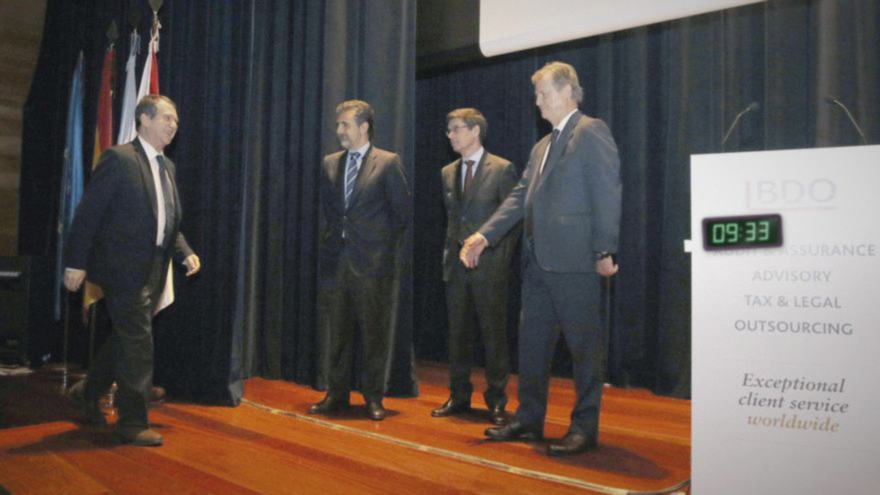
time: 9:33
